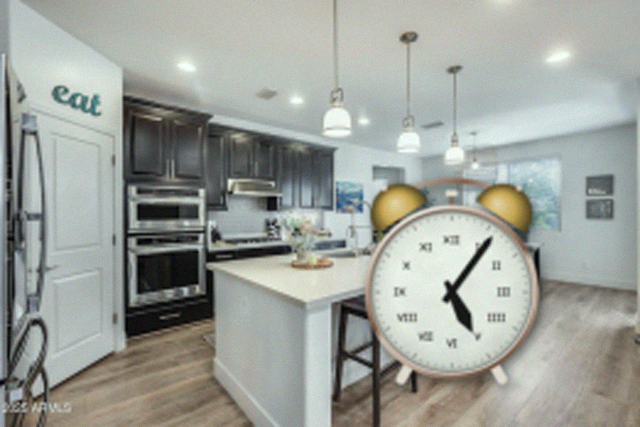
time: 5:06
